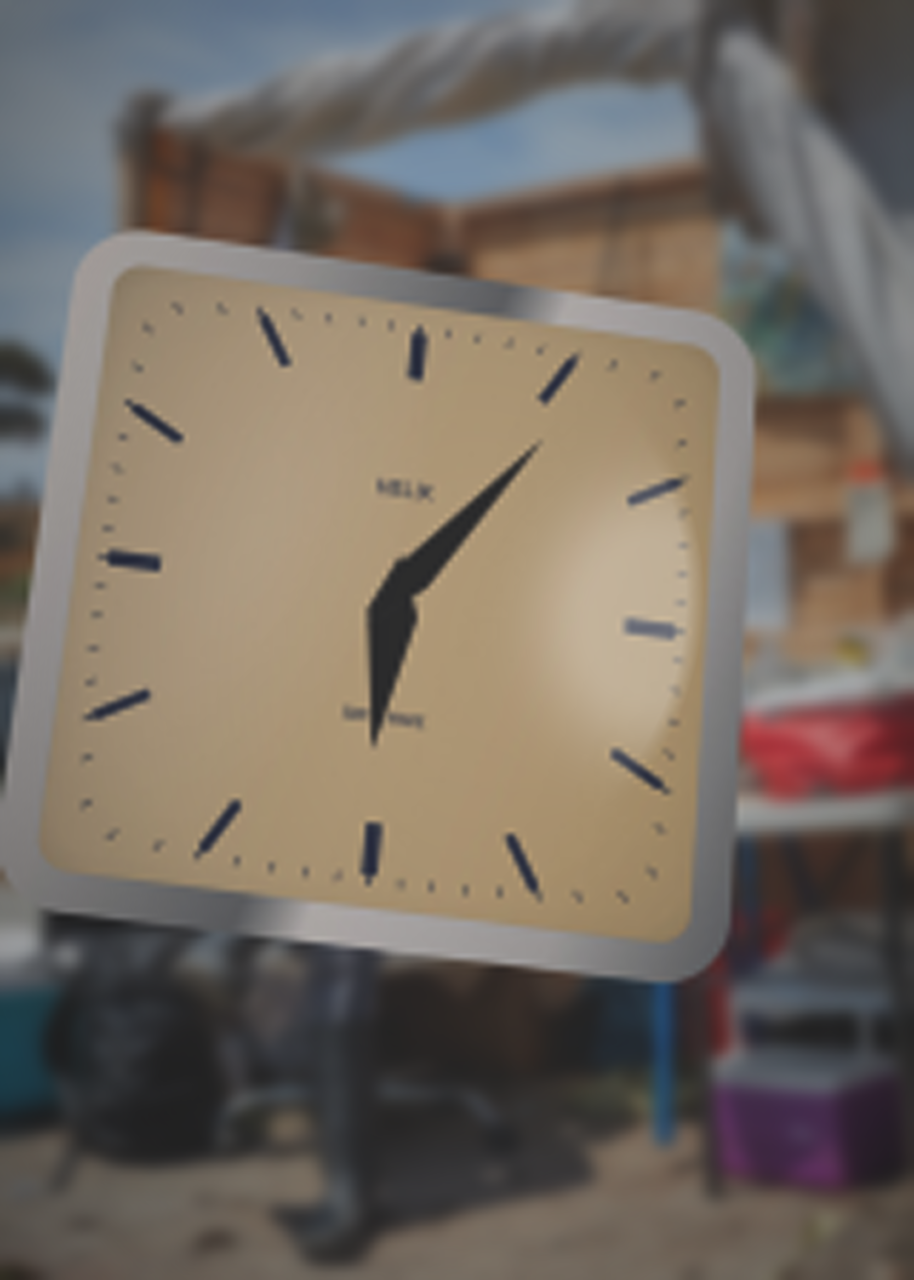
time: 6:06
